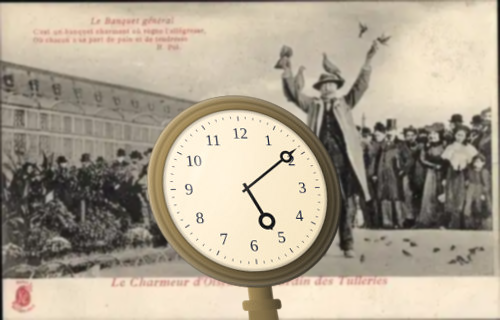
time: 5:09
